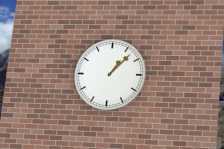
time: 1:07
